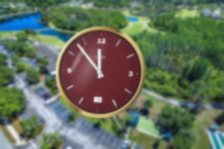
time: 11:53
